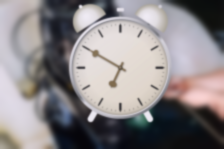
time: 6:50
